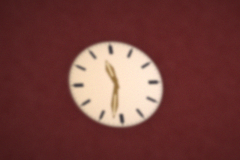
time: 11:32
